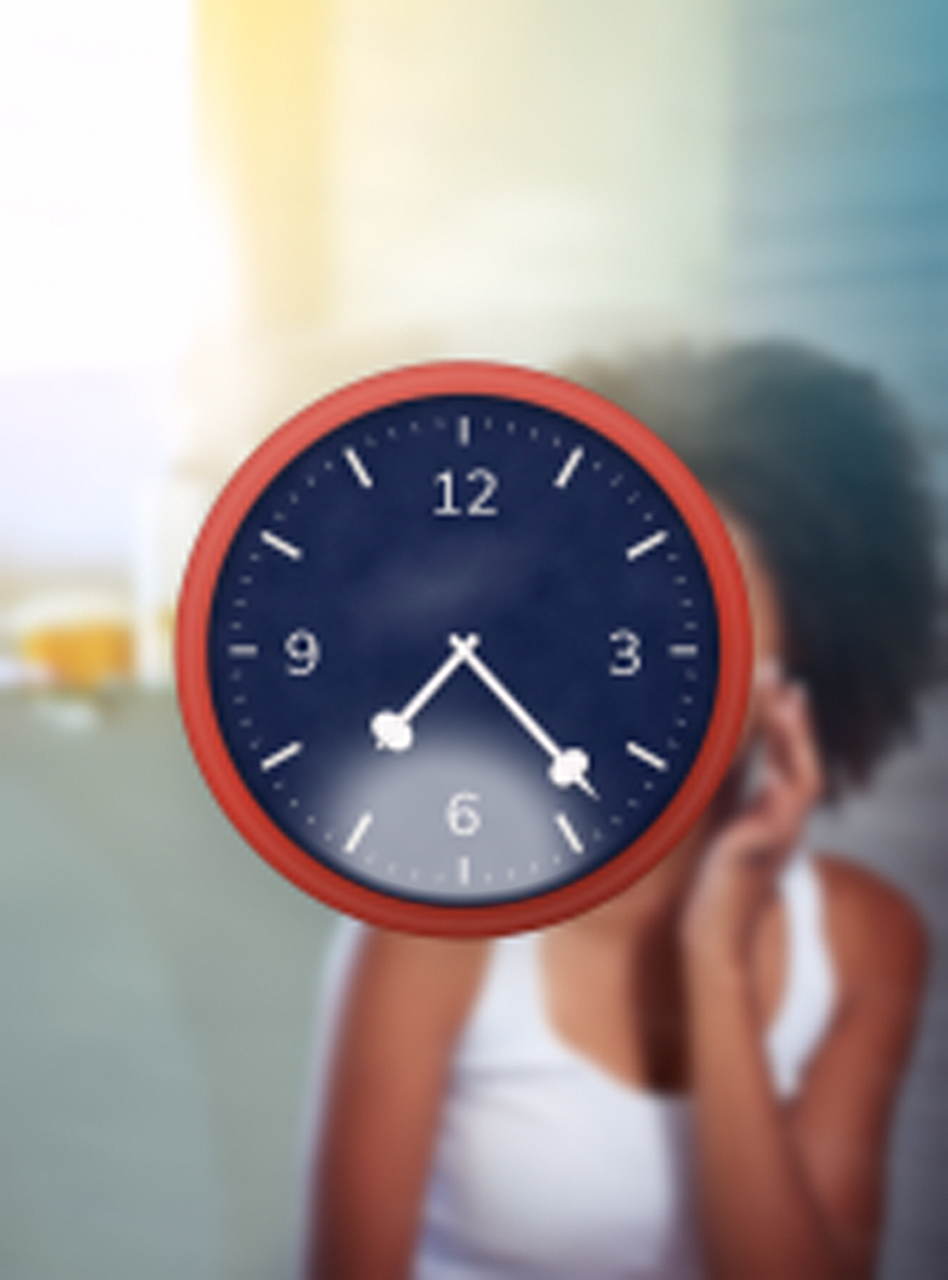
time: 7:23
